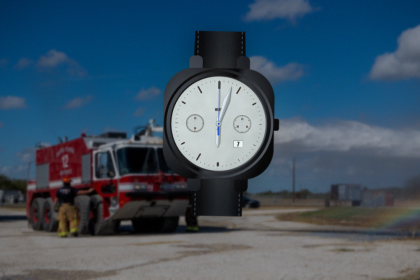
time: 6:03
